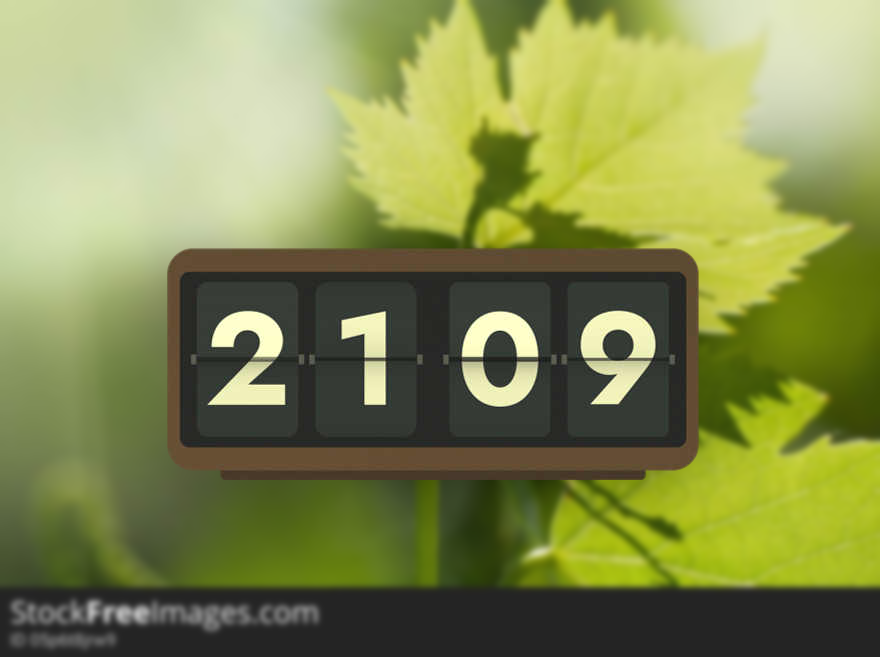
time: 21:09
